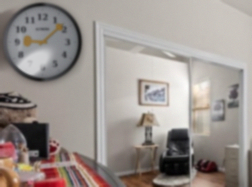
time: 9:08
